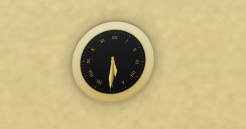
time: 5:30
